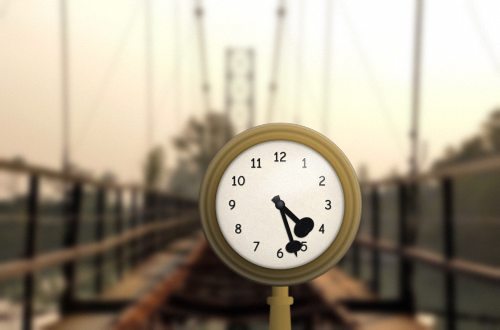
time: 4:27
